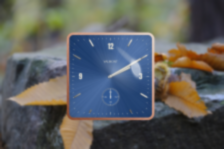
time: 2:10
